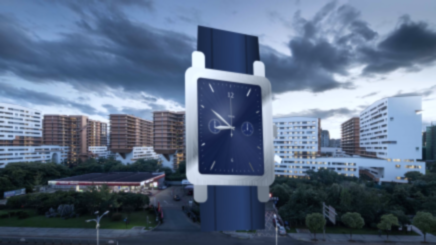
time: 8:51
